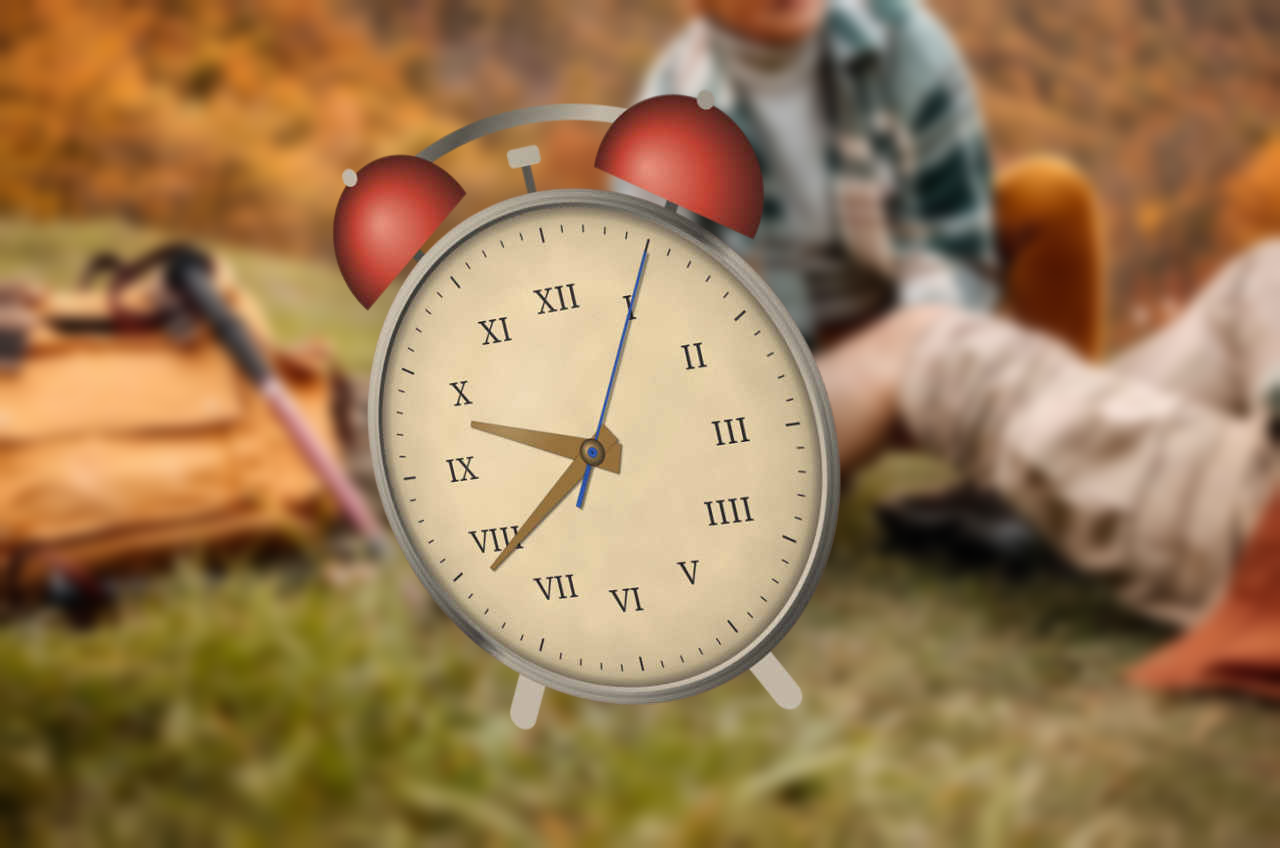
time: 9:39:05
